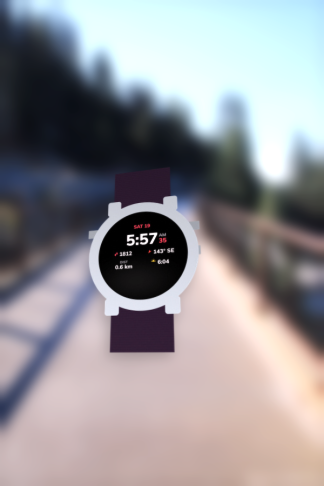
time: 5:57
